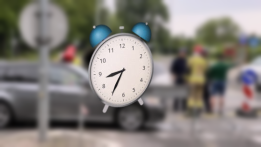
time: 8:35
